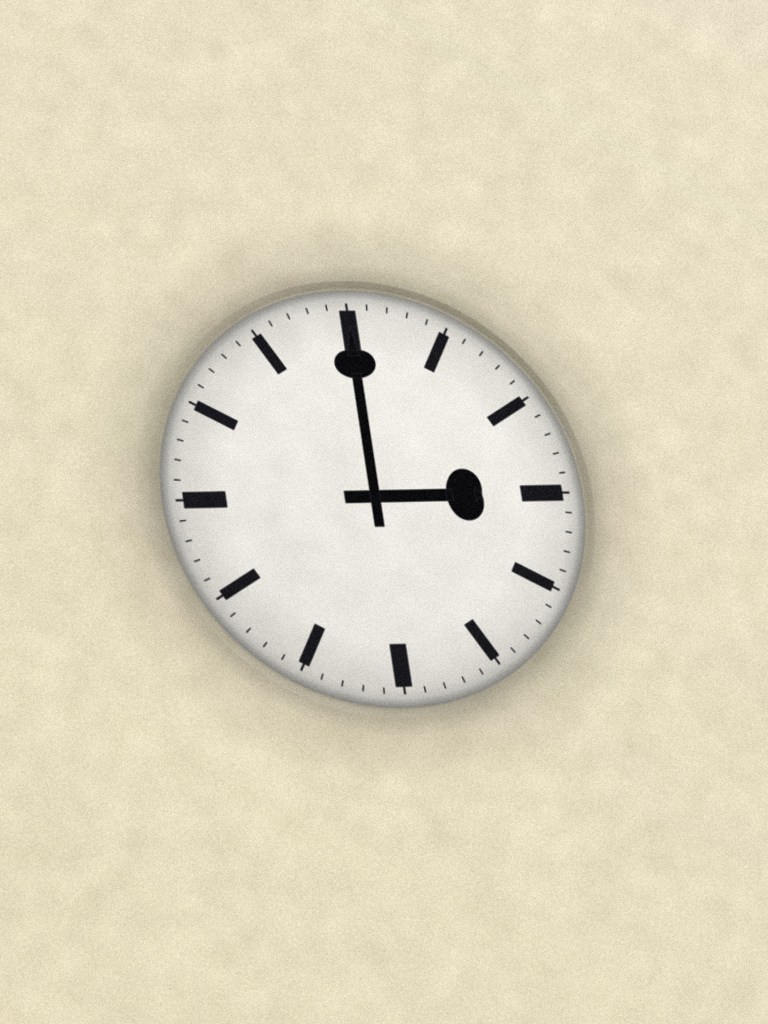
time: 3:00
